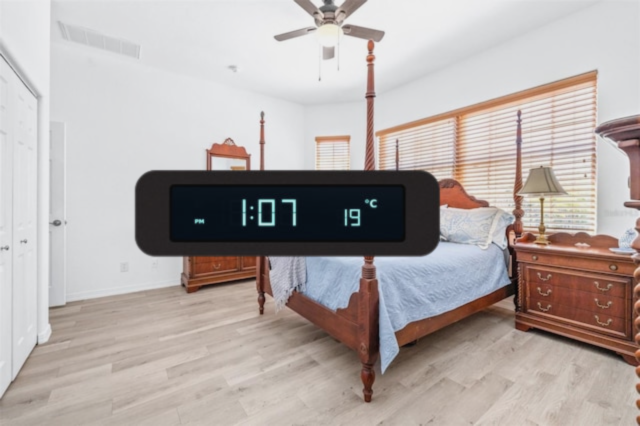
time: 1:07
